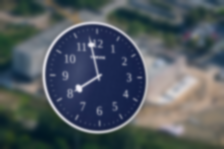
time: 7:58
